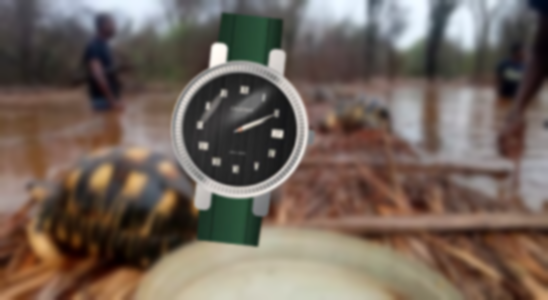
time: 2:10
